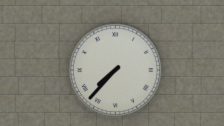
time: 7:37
